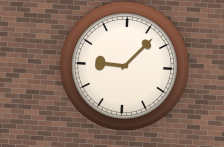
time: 9:07
